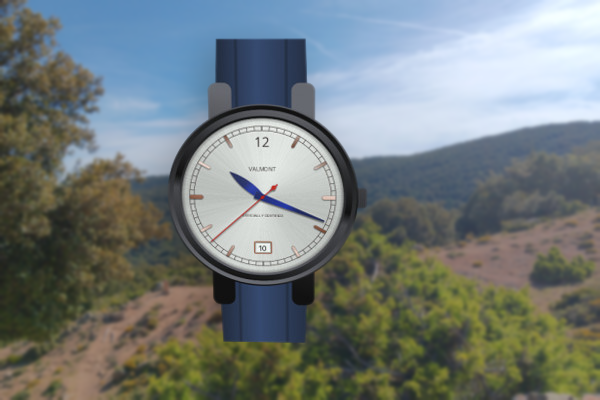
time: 10:18:38
